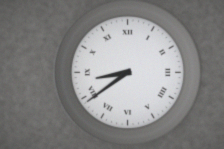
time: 8:39
